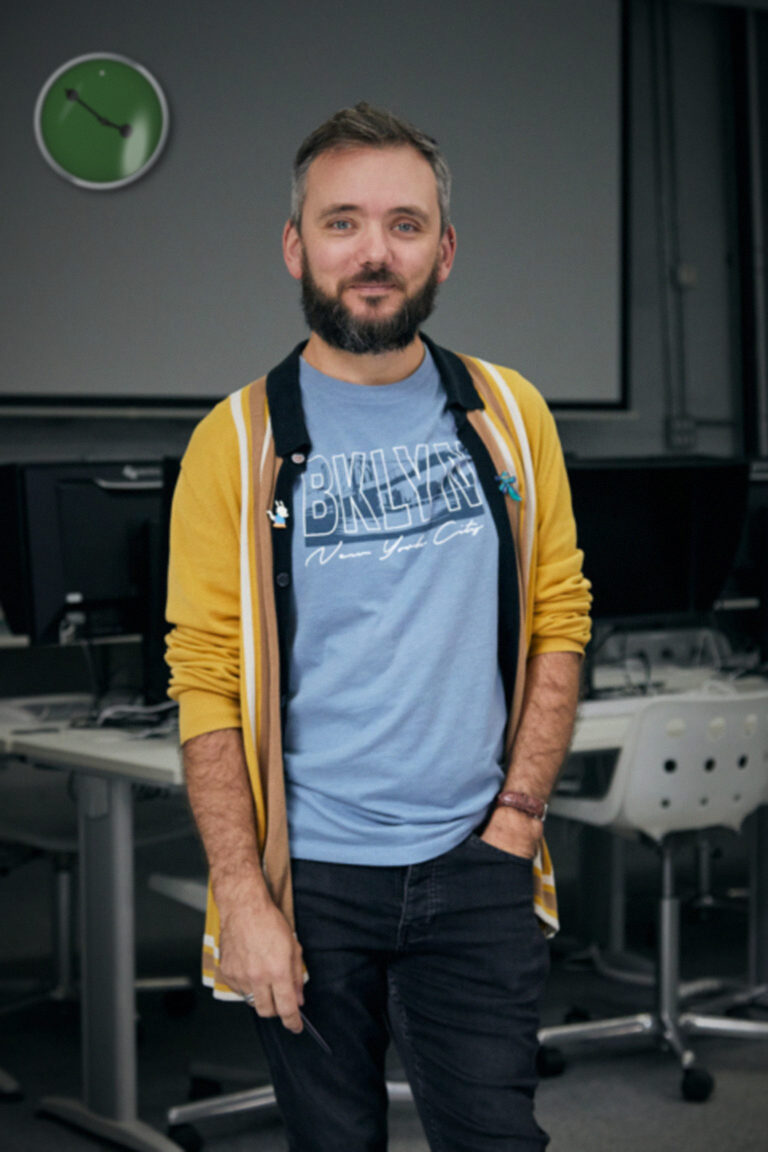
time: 3:52
